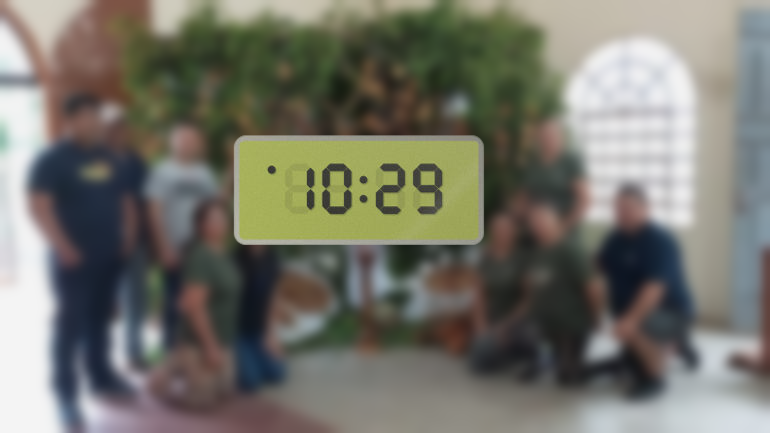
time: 10:29
